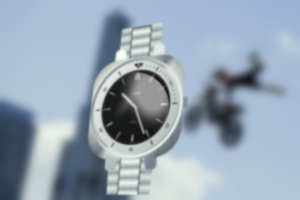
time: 10:26
